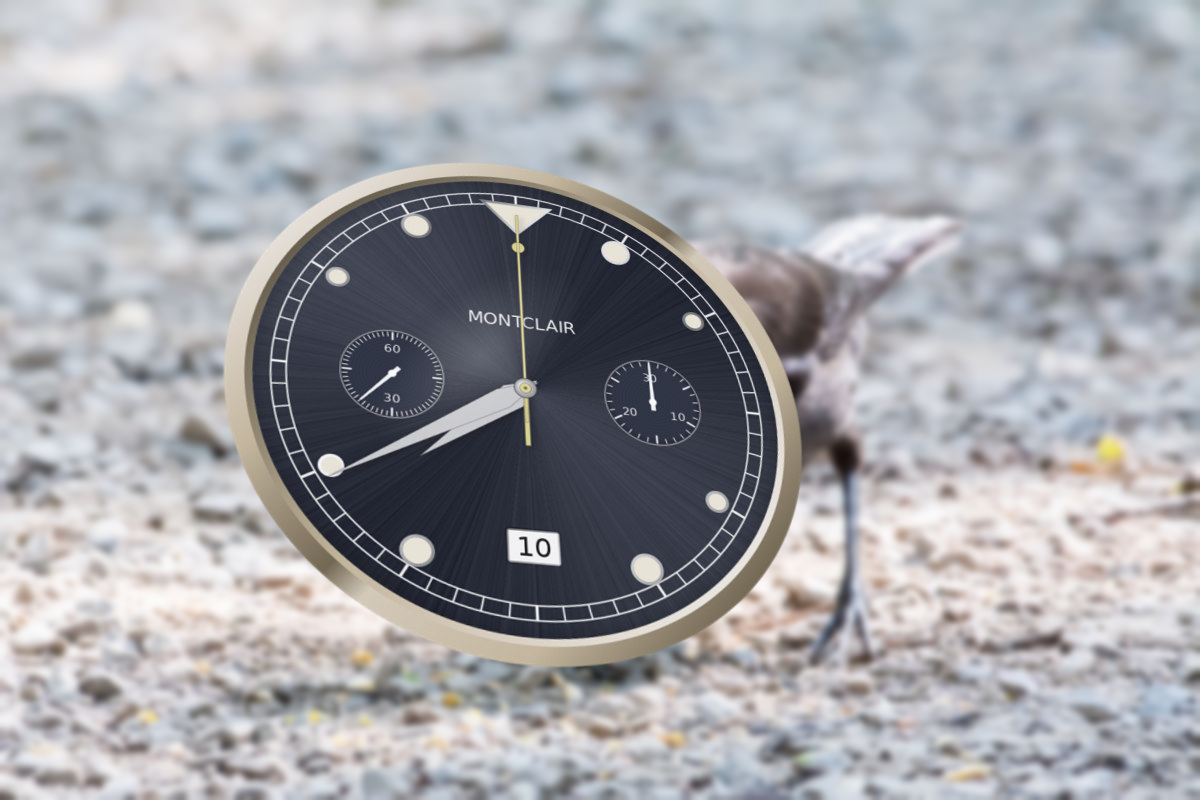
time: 7:39:37
